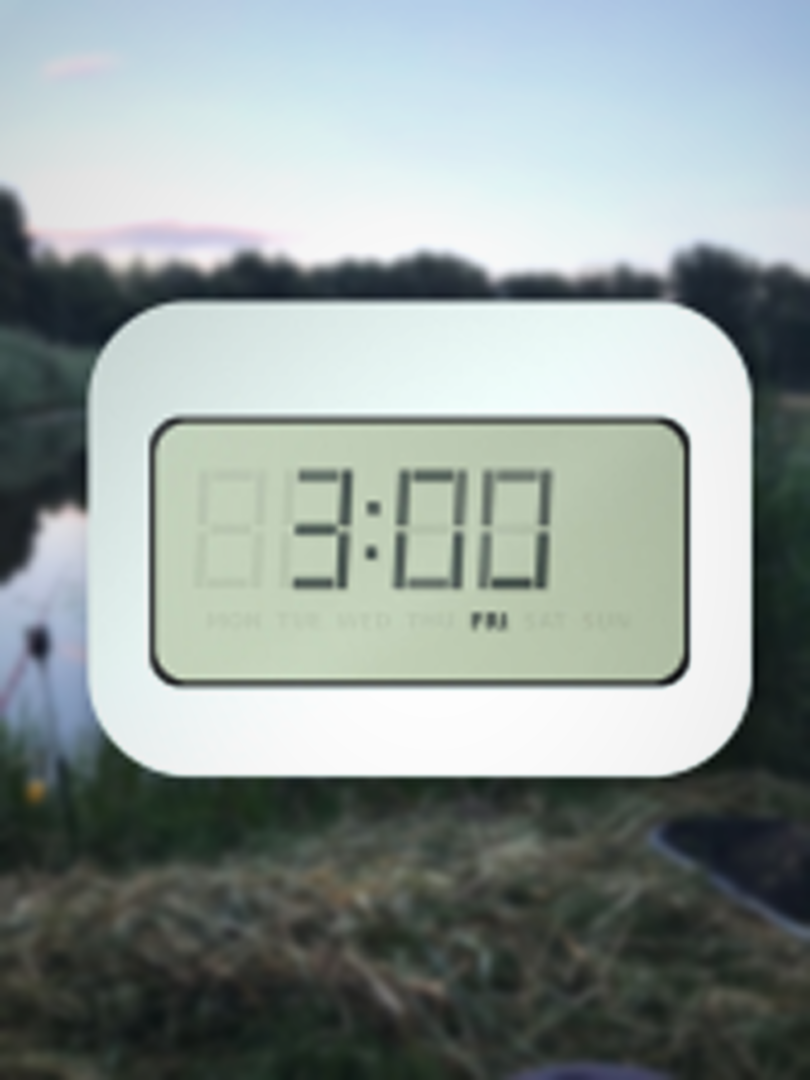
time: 3:00
